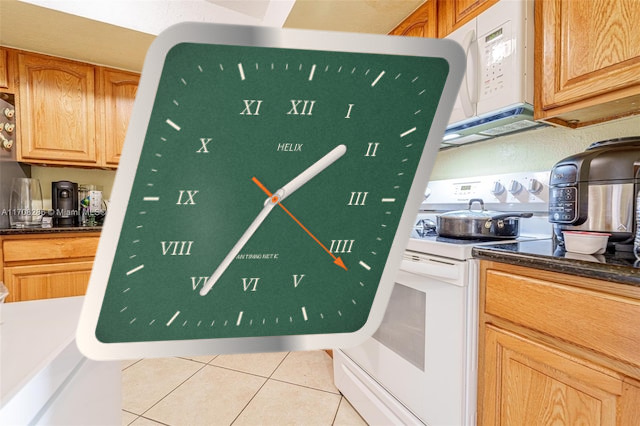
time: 1:34:21
